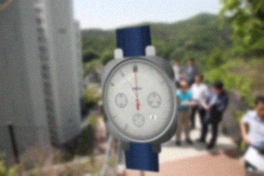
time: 10:55
